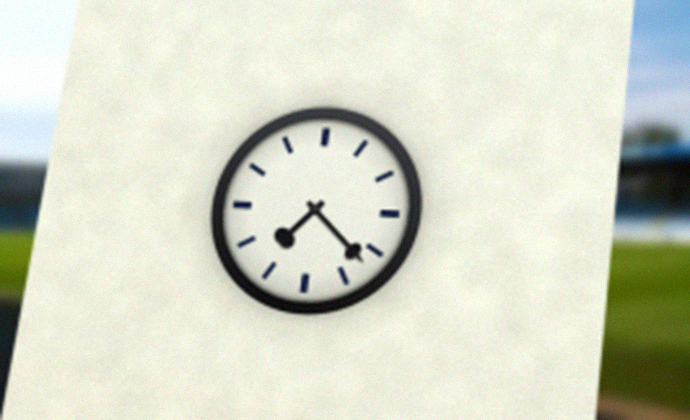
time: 7:22
